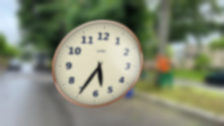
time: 5:35
